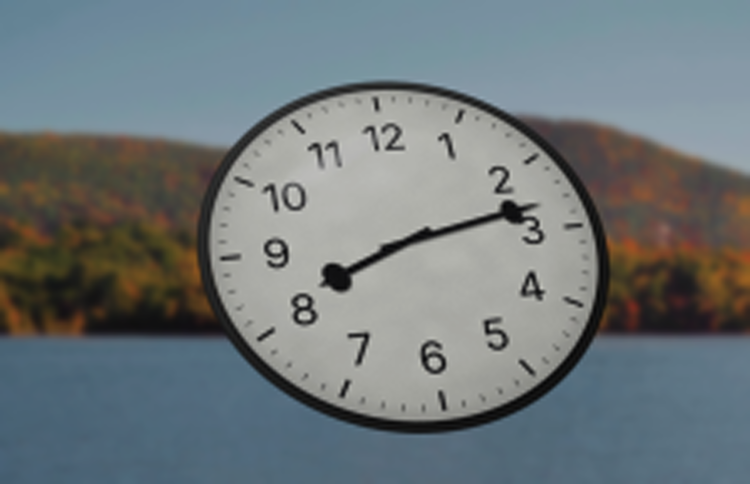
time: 8:13
